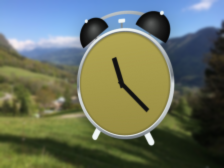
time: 11:22
